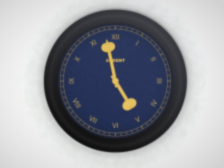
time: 4:58
